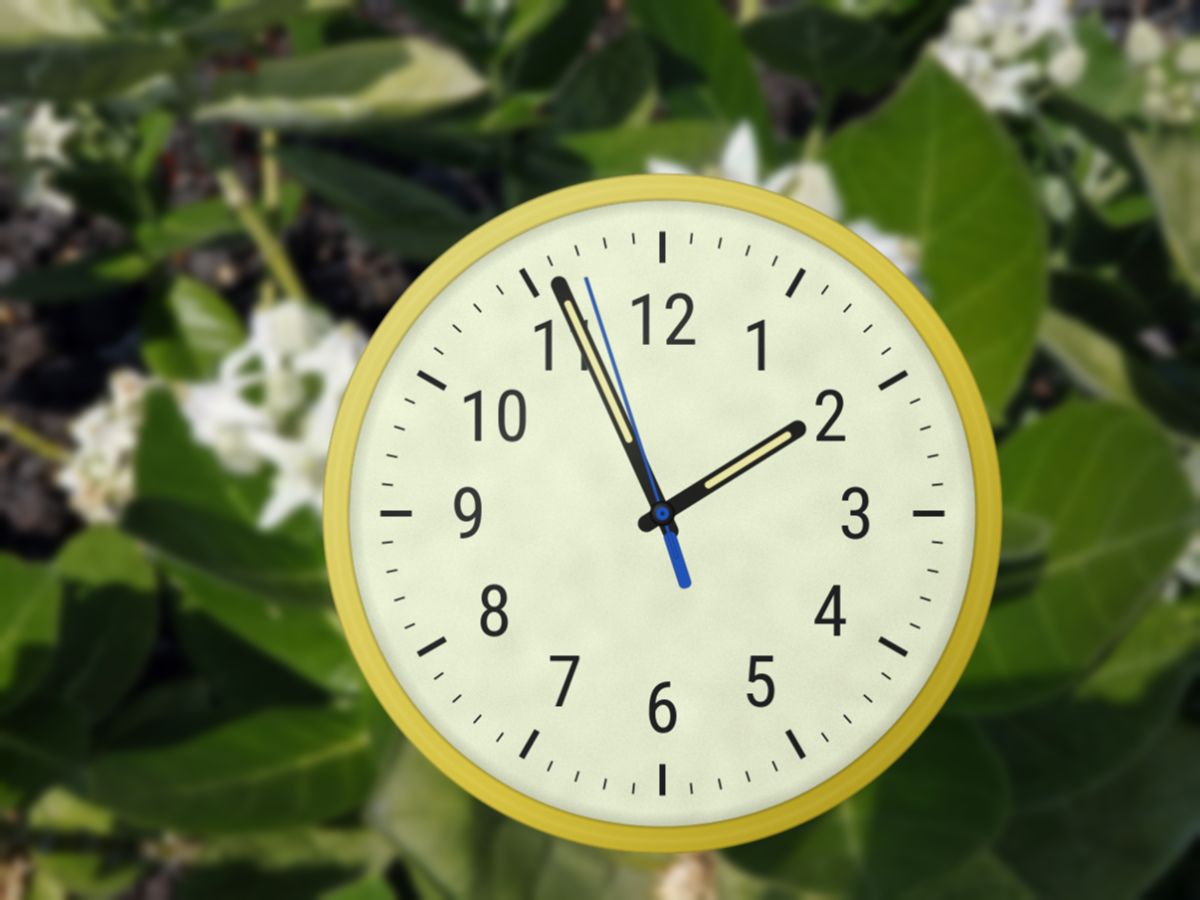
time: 1:55:57
